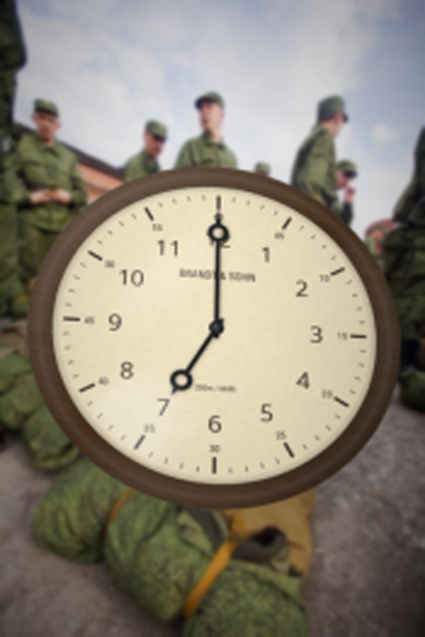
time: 7:00
